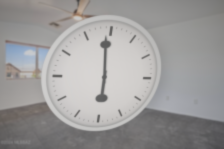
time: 5:59
